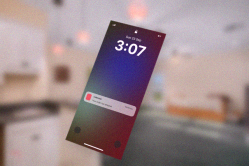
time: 3:07
